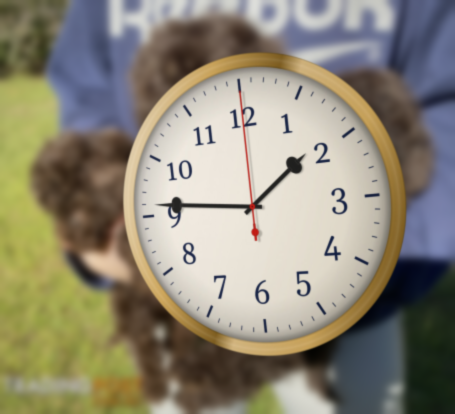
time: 1:46:00
